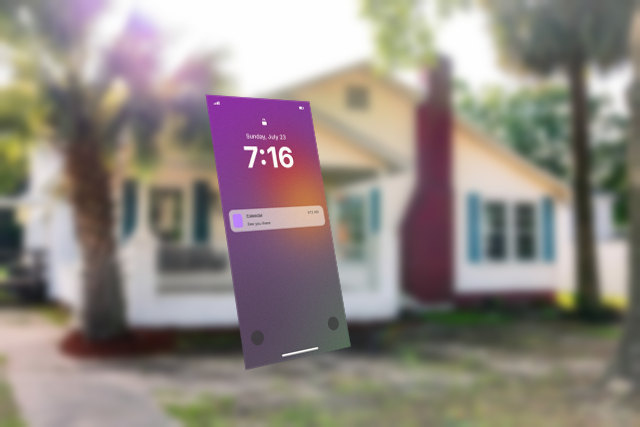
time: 7:16
